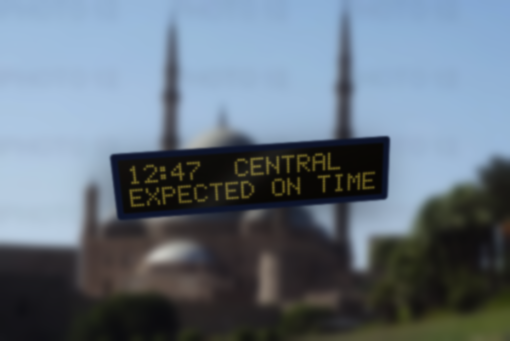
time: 12:47
